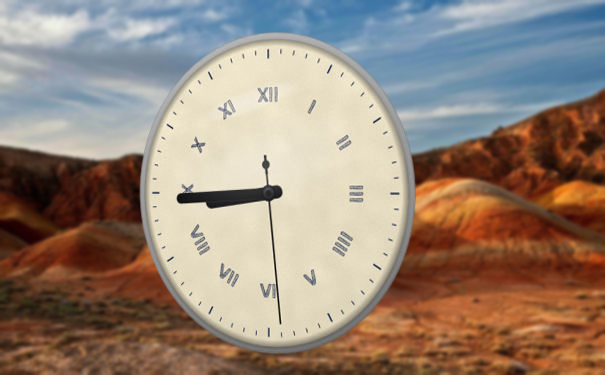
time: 8:44:29
